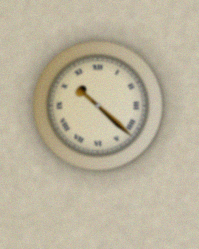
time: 10:22
